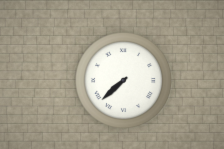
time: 7:38
